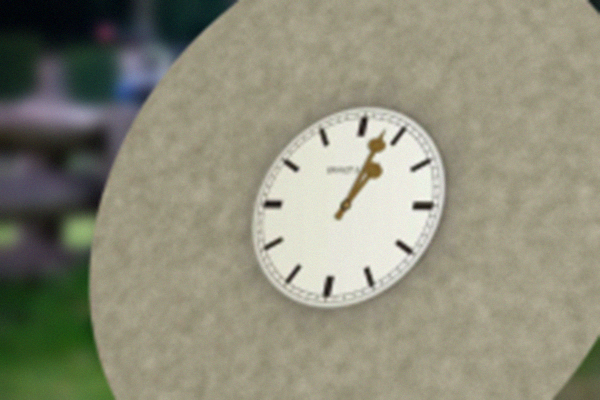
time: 1:03
